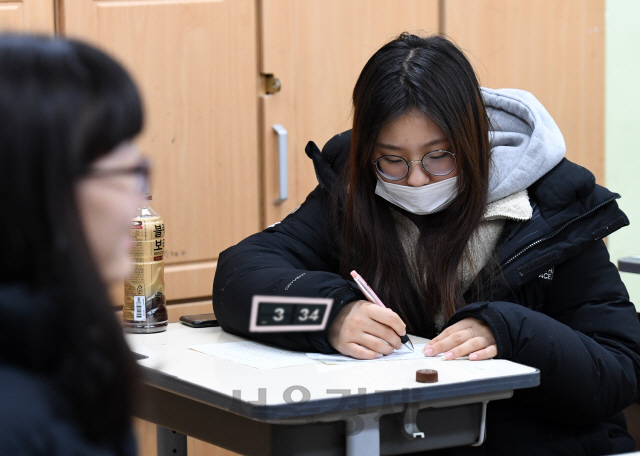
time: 3:34
